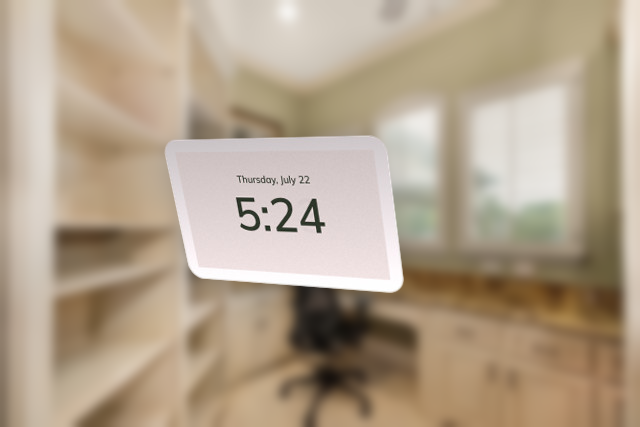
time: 5:24
